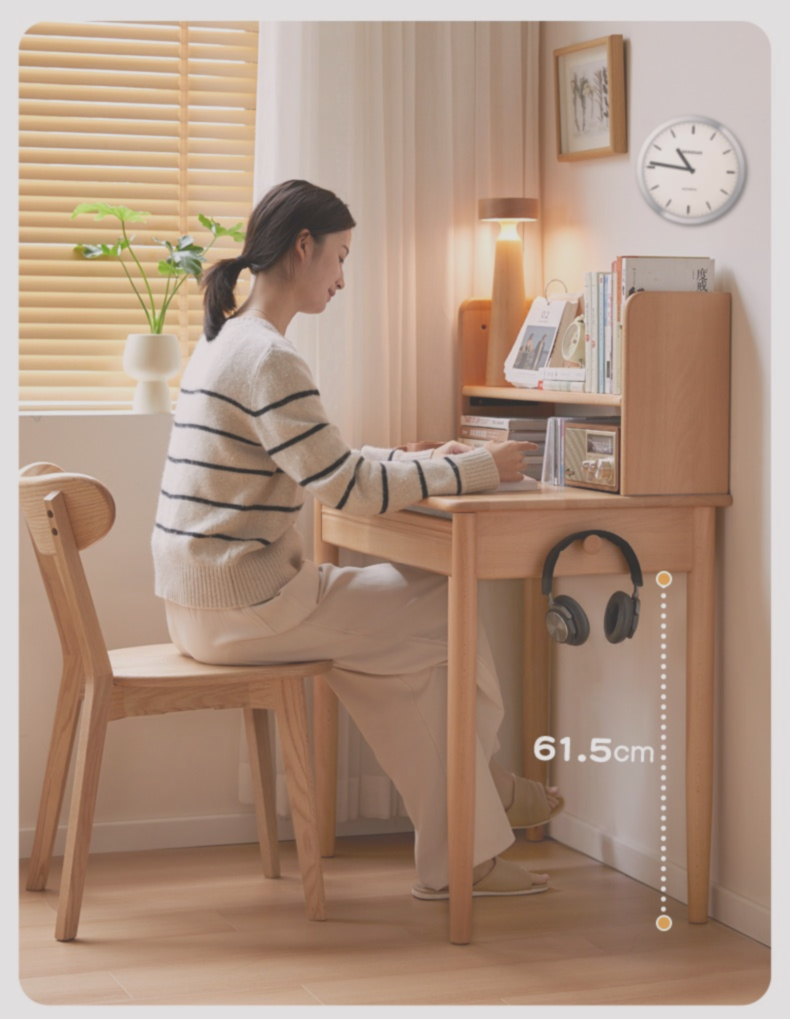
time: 10:46
